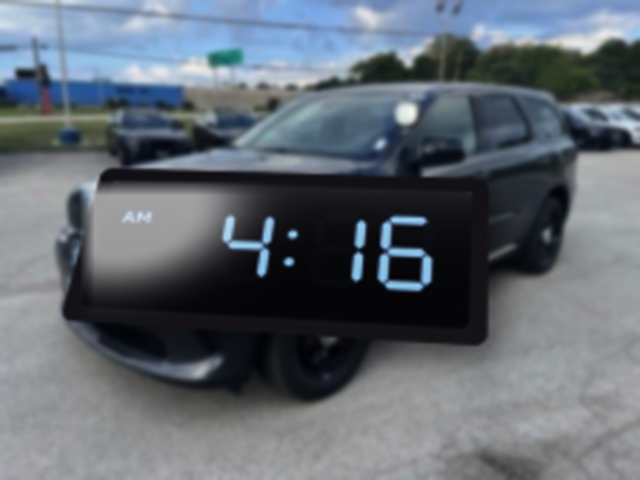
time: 4:16
